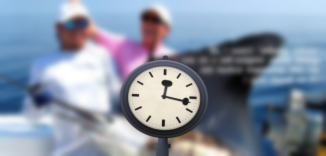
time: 12:17
